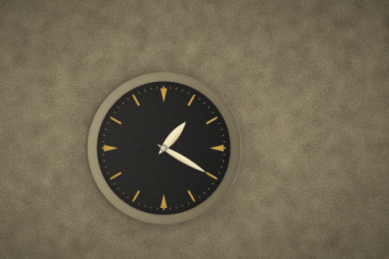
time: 1:20
